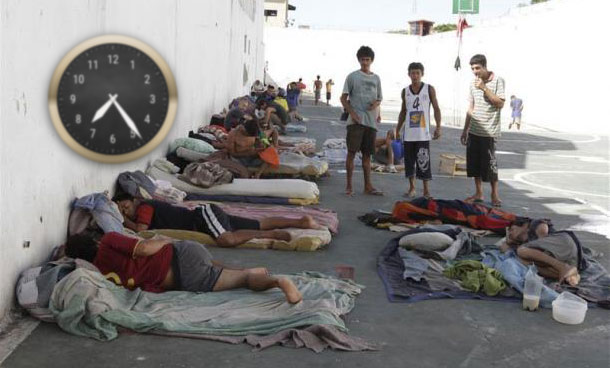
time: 7:24
